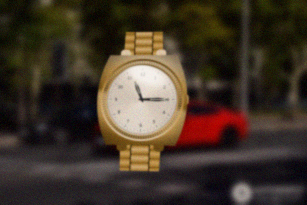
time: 11:15
